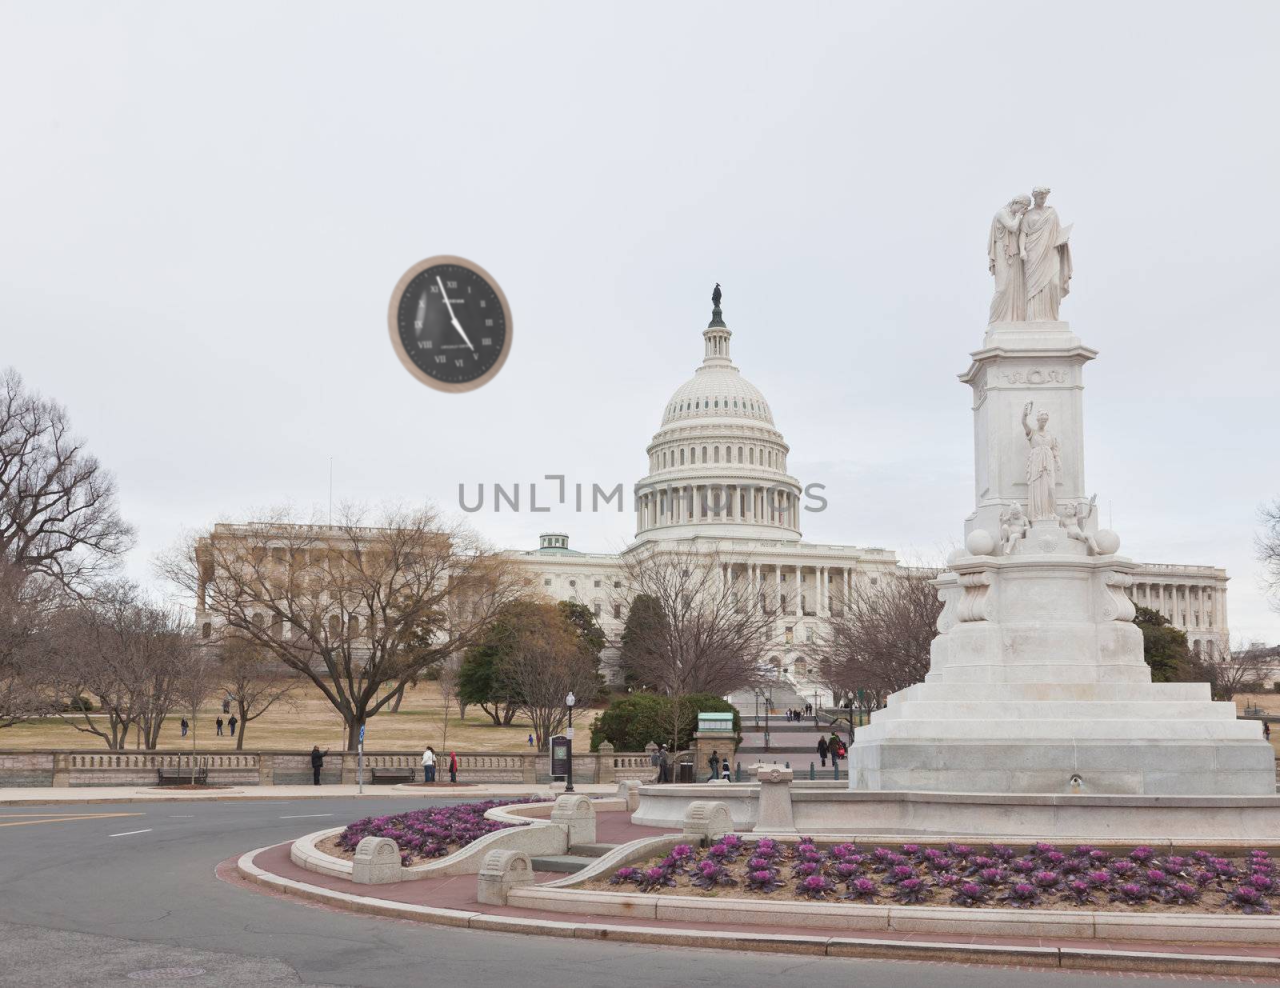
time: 4:57
